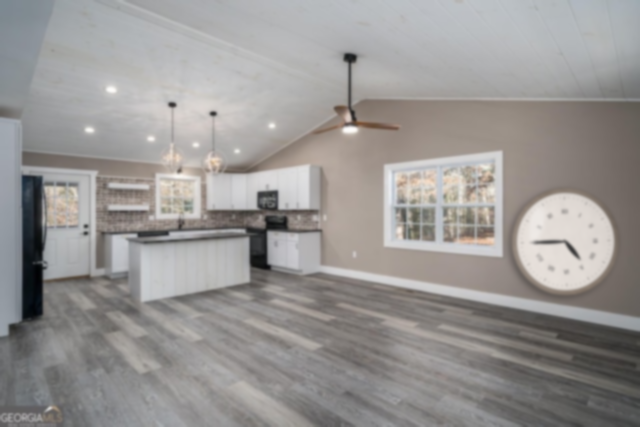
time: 4:45
